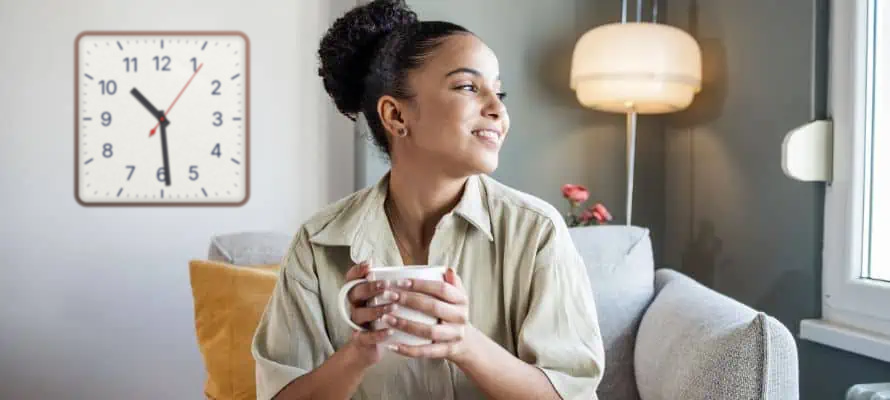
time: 10:29:06
